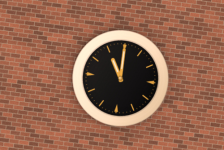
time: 11:00
